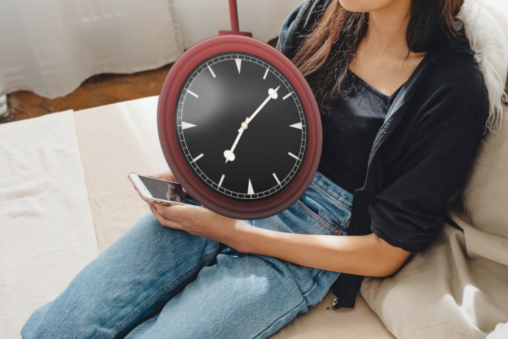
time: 7:08
